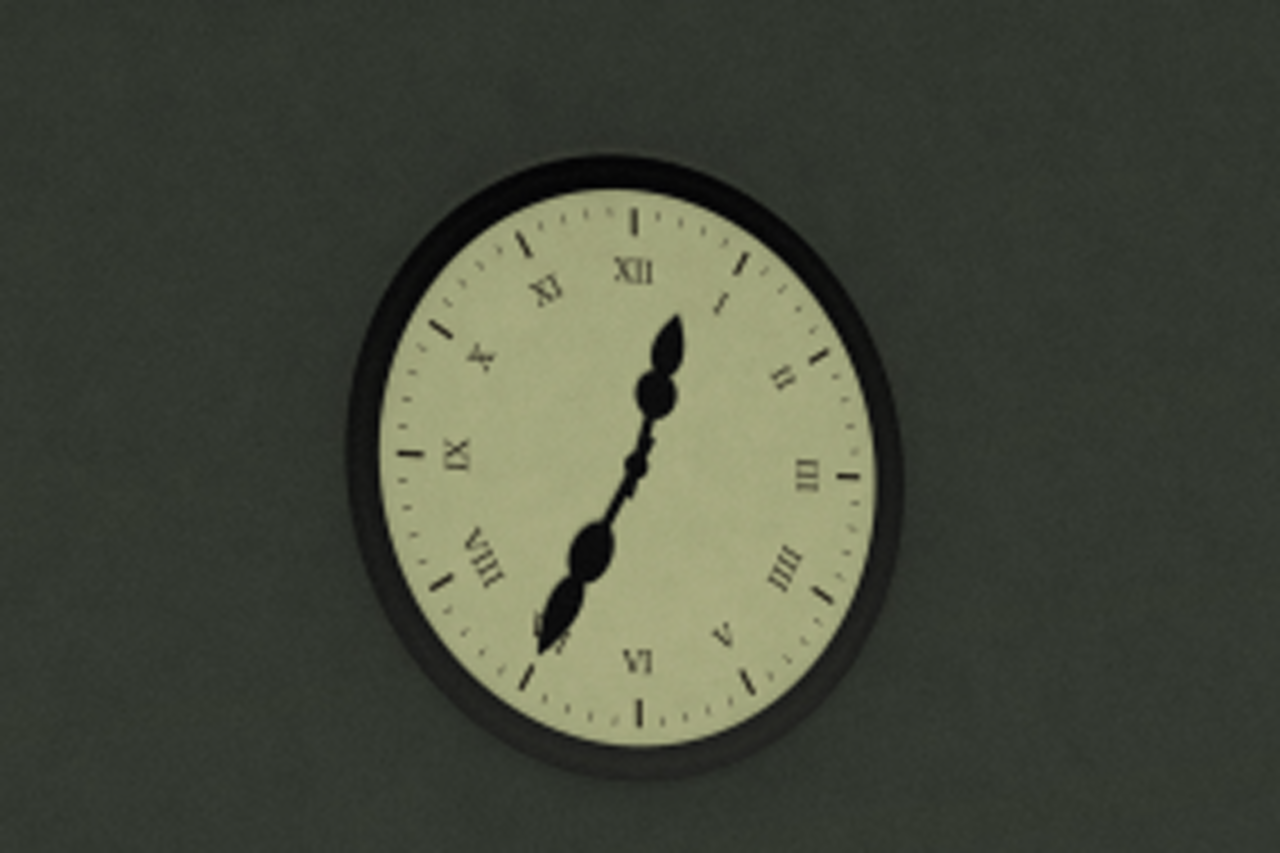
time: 12:35
